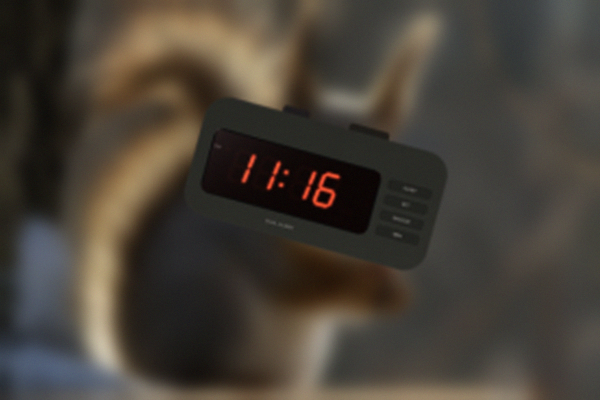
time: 11:16
